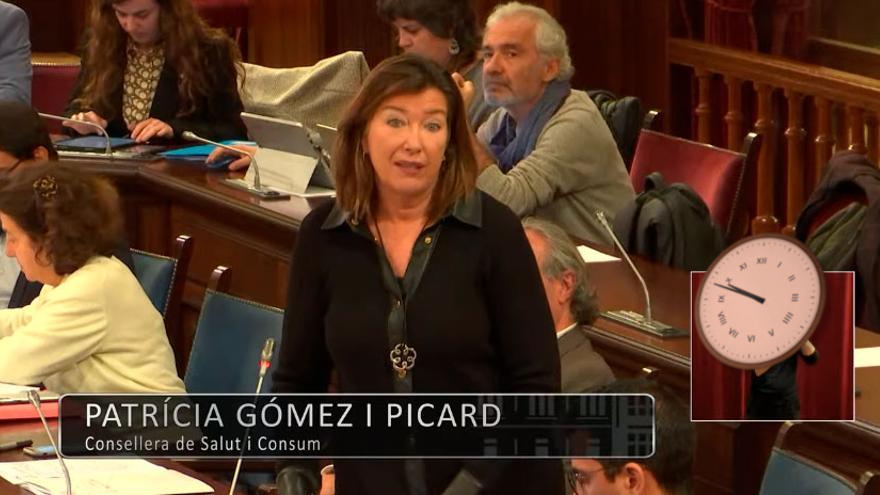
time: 9:48
